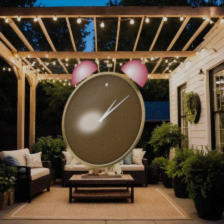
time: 1:08
